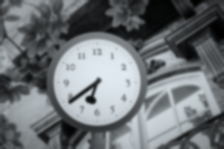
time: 6:39
